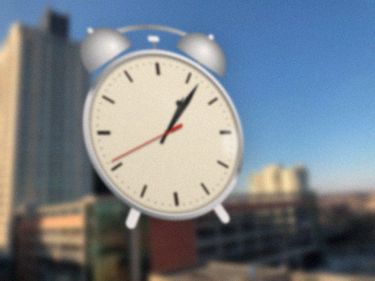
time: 1:06:41
